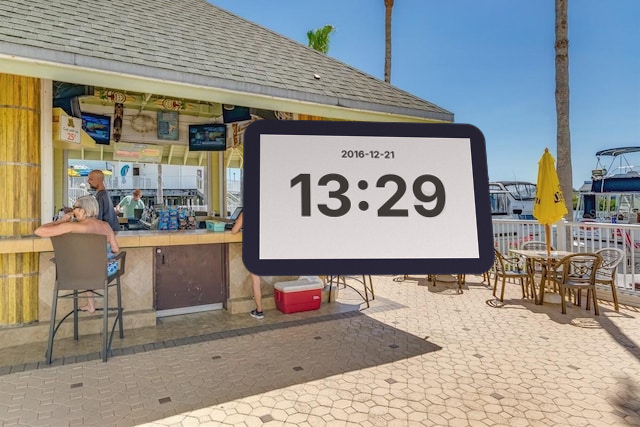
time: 13:29
